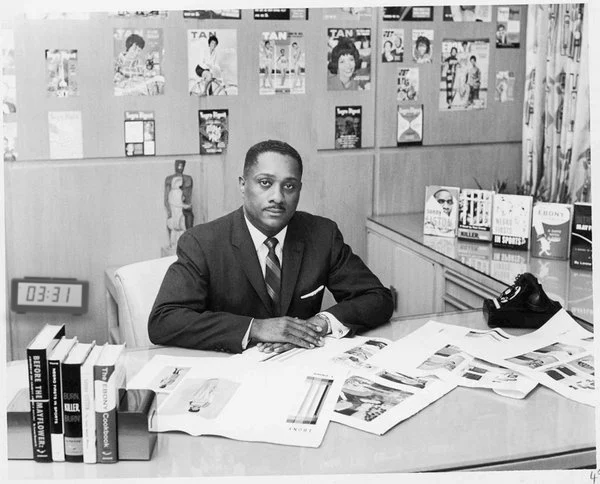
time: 3:31
